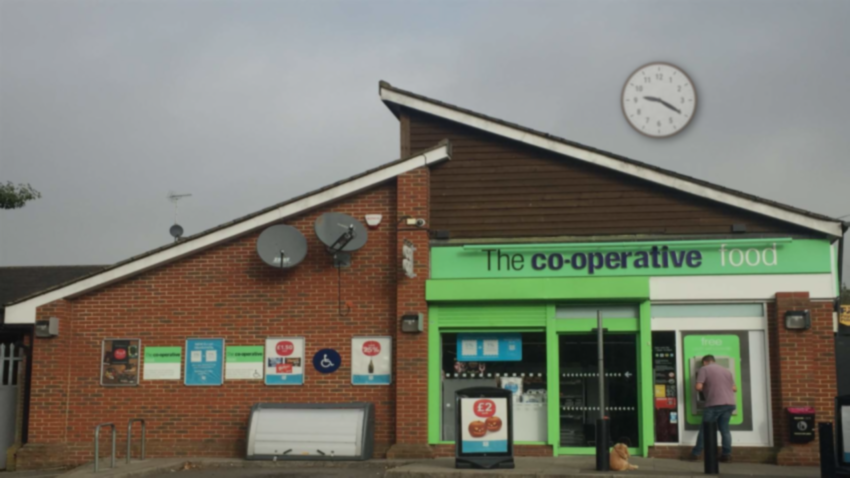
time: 9:20
